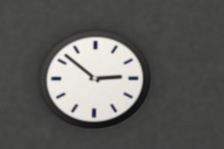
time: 2:52
